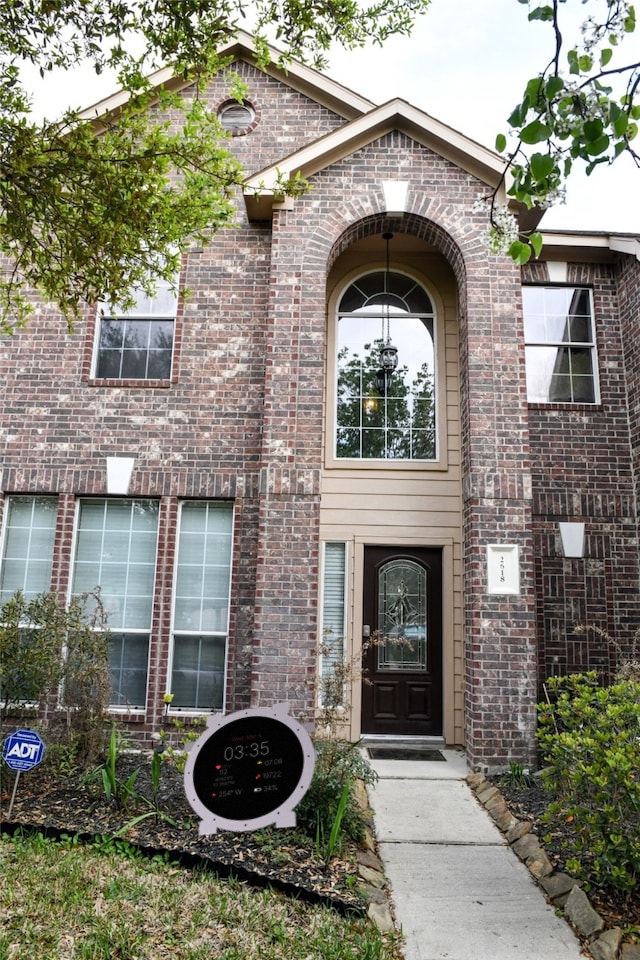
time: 3:35
